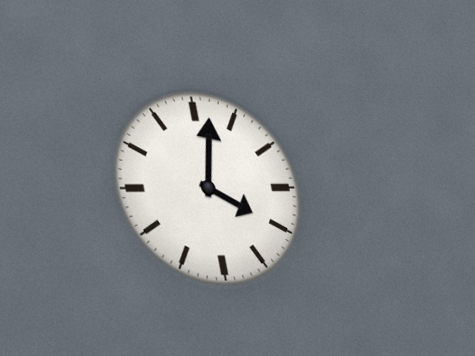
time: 4:02
